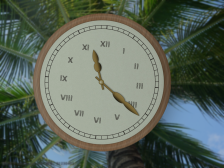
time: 11:21
